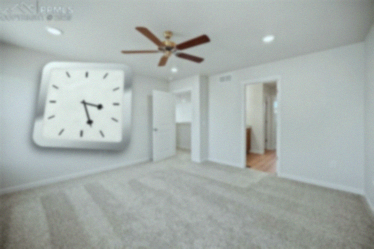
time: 3:27
